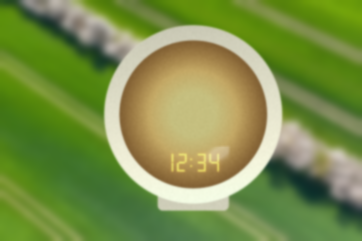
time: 12:34
